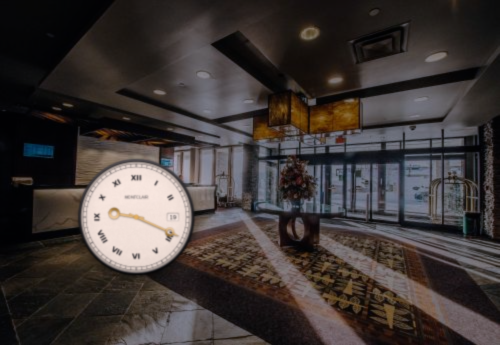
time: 9:19
